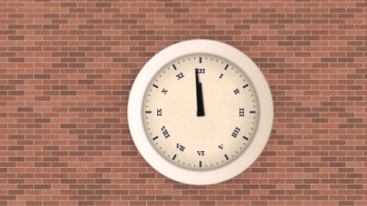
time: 11:59
